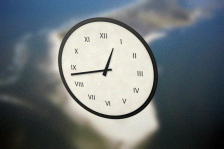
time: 12:43
